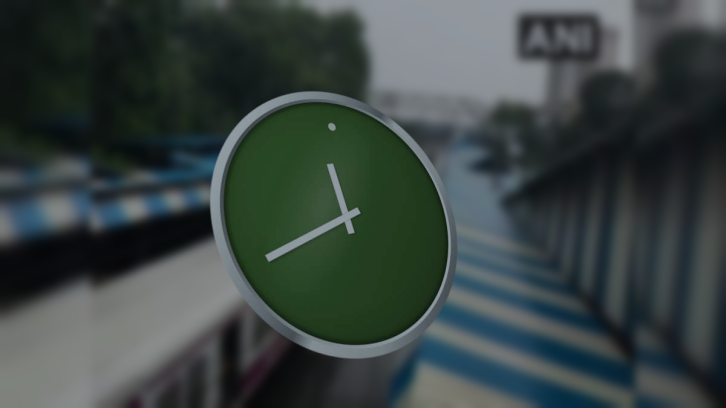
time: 11:41
